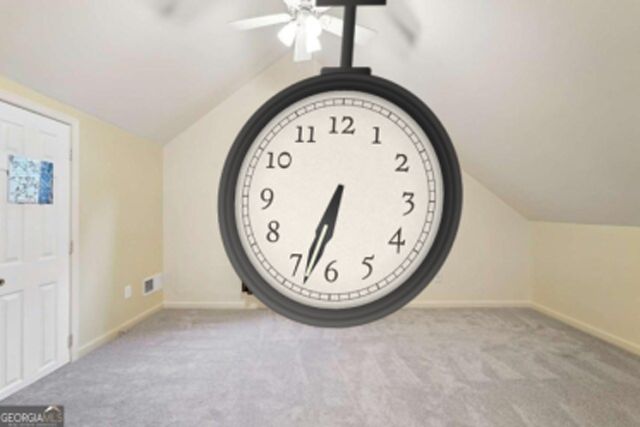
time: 6:33
